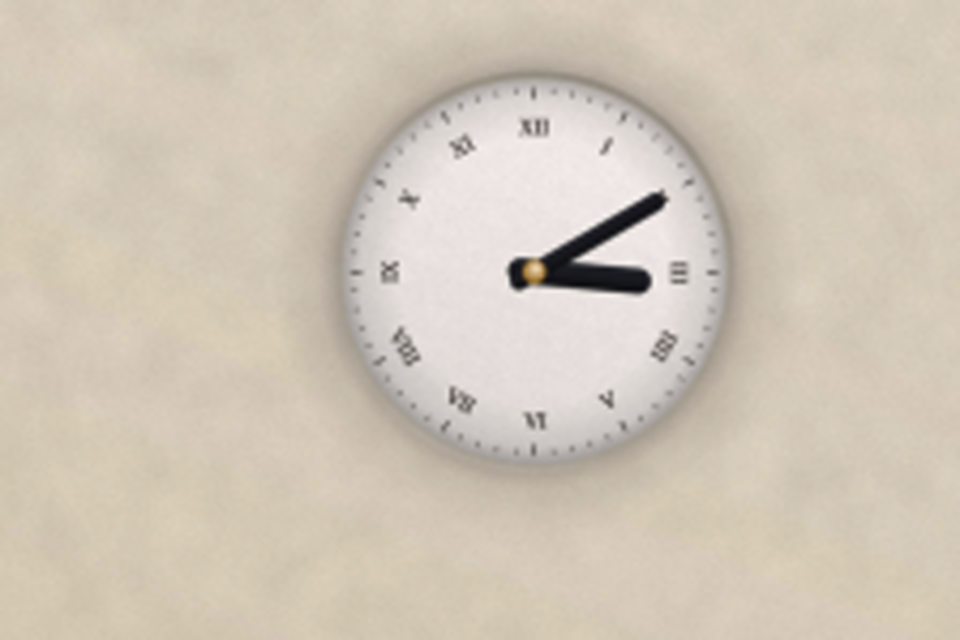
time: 3:10
